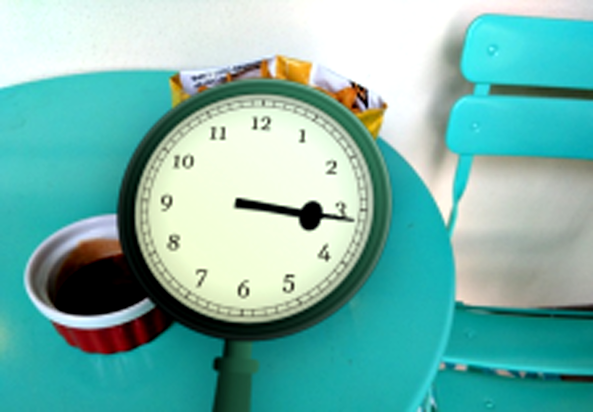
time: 3:16
